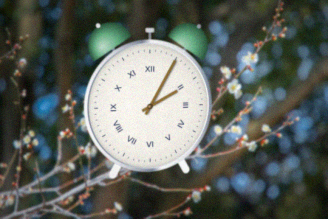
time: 2:05
